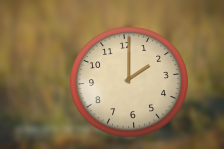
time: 2:01
